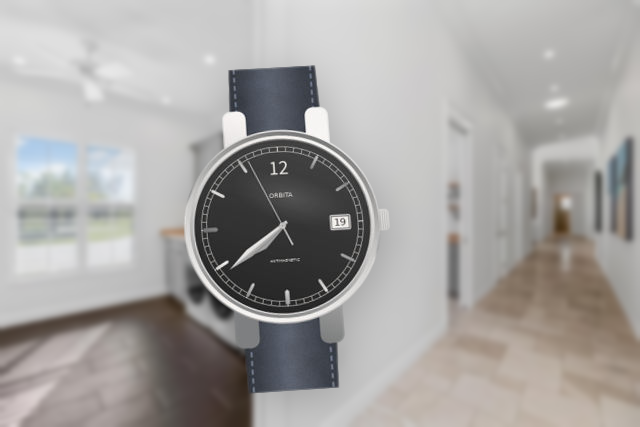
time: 7:38:56
